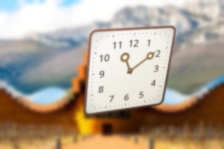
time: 11:09
